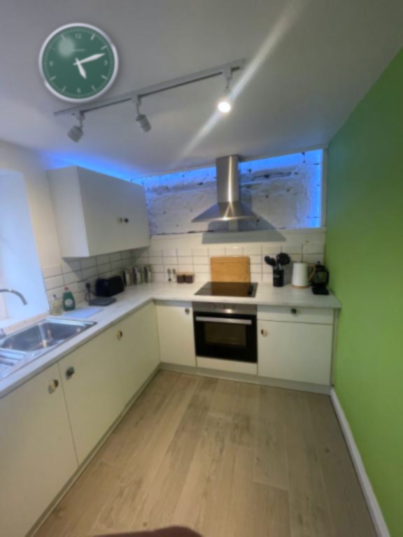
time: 5:12
